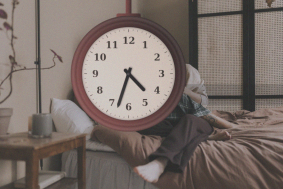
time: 4:33
